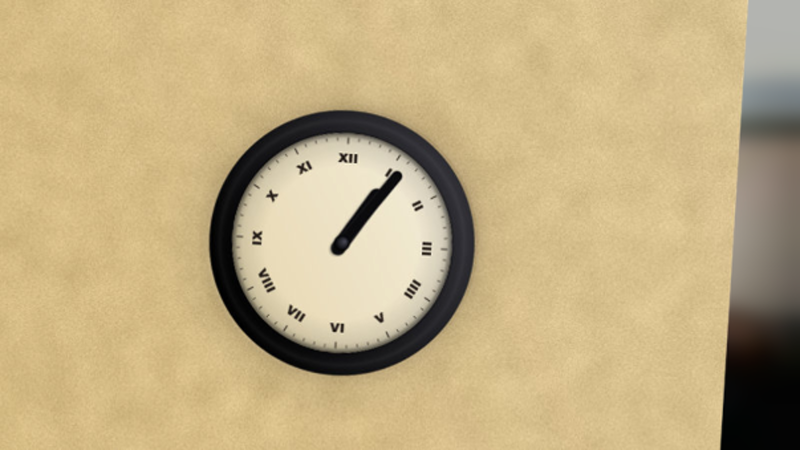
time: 1:06
